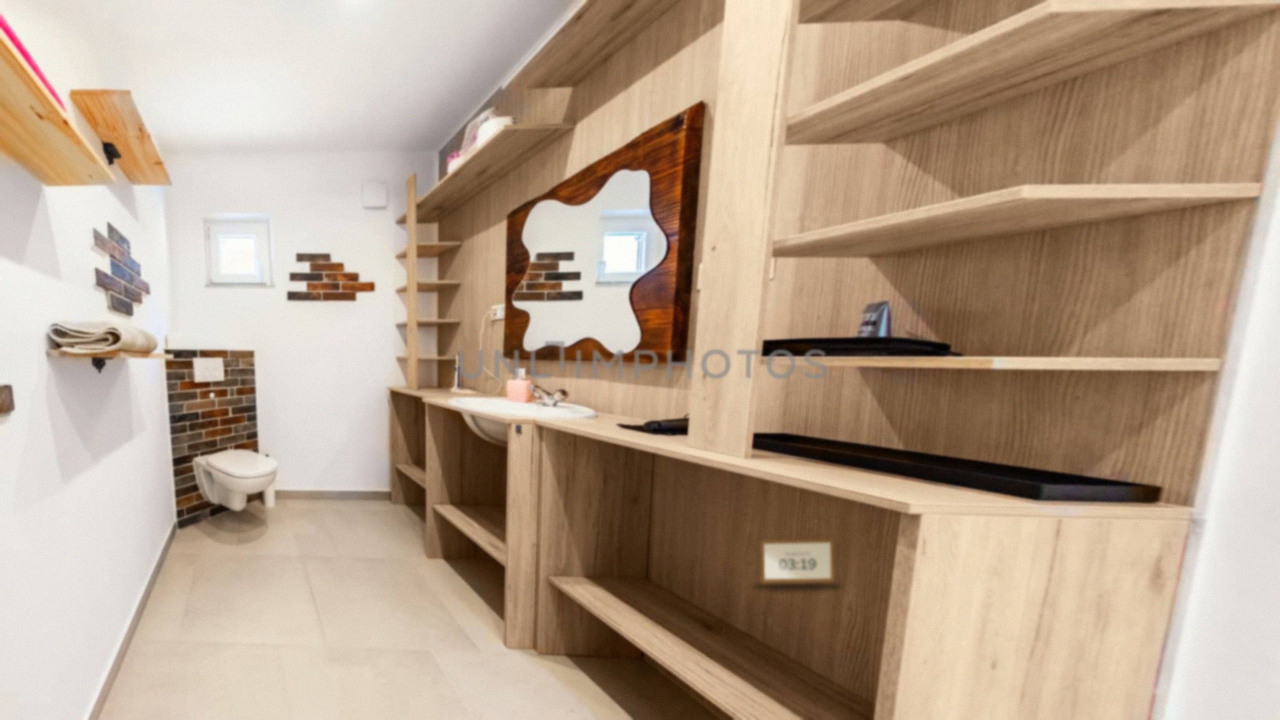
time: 3:19
